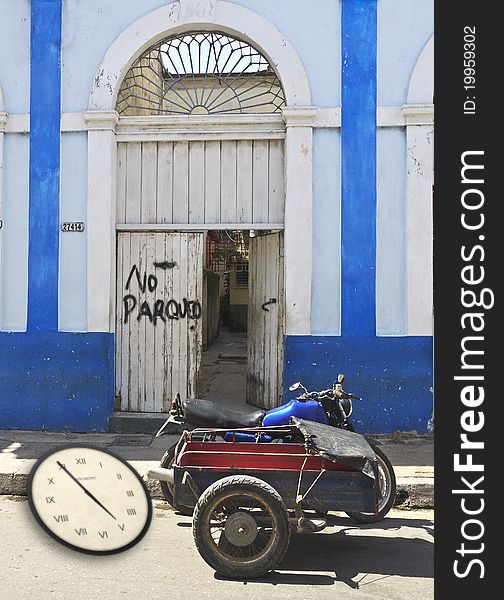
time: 4:55
